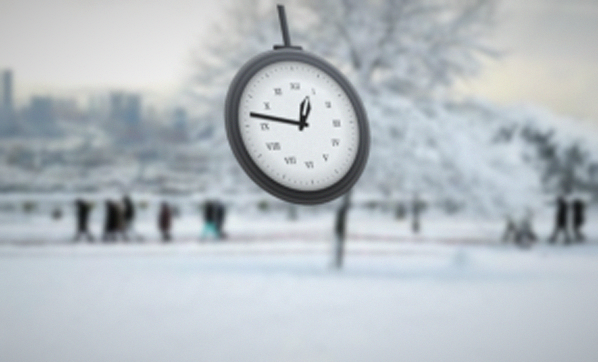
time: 12:47
